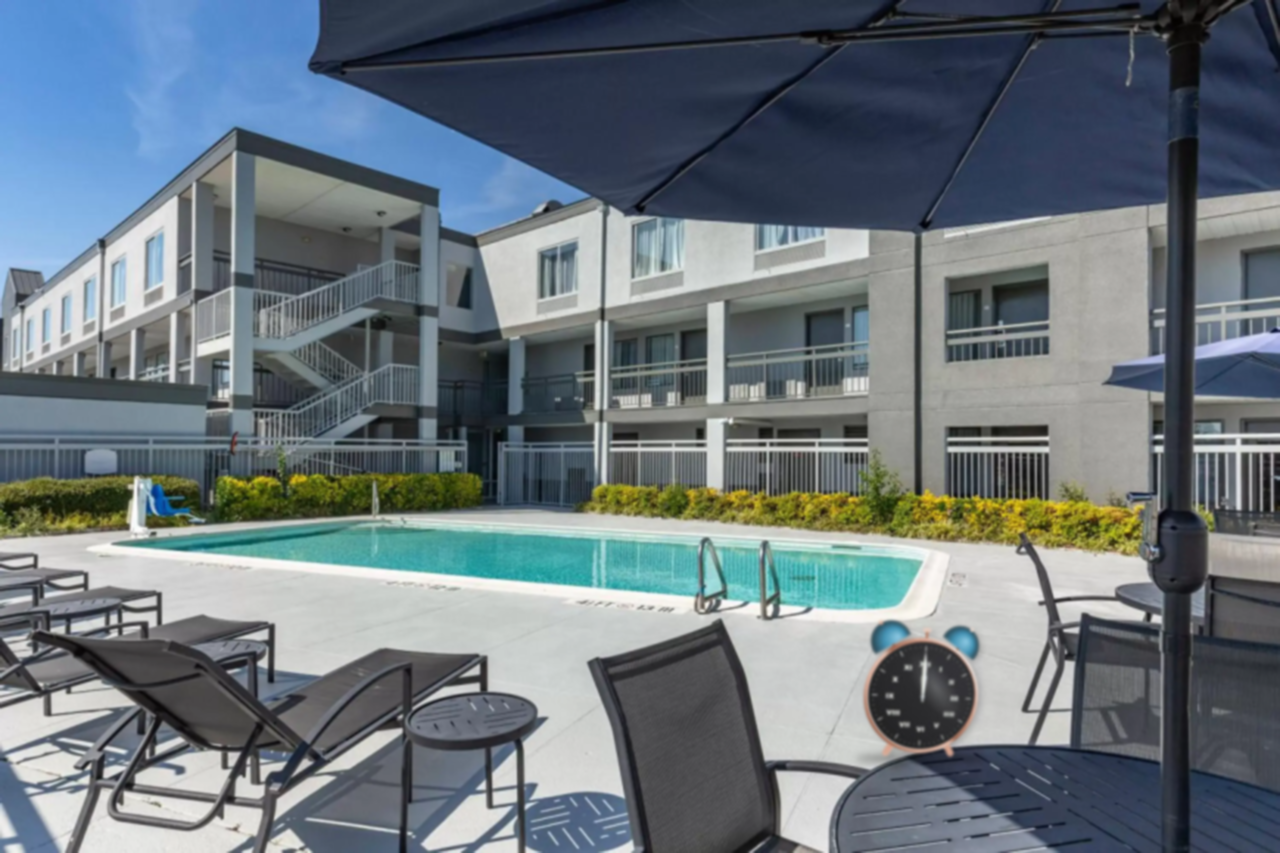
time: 12:00
